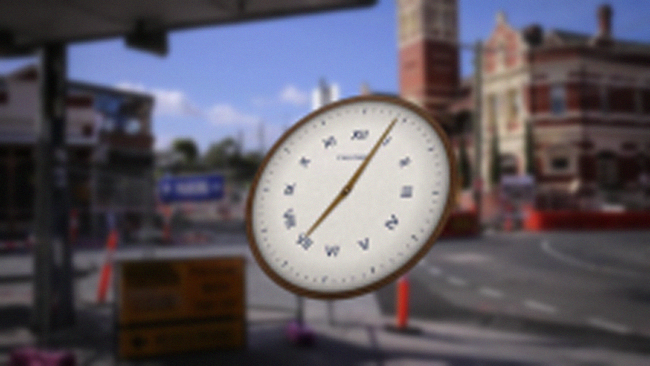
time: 7:04
